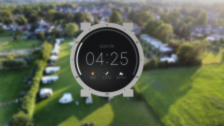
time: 4:25
